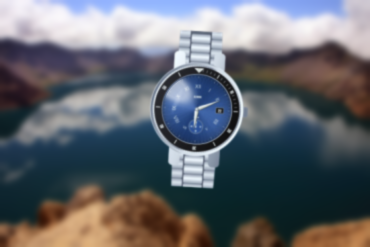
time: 6:11
